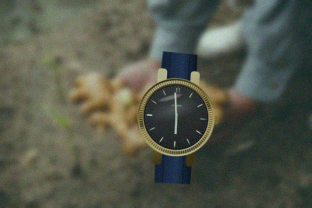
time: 5:59
